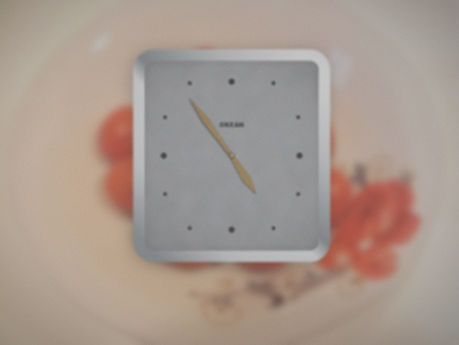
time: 4:54
